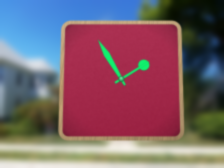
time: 1:55
